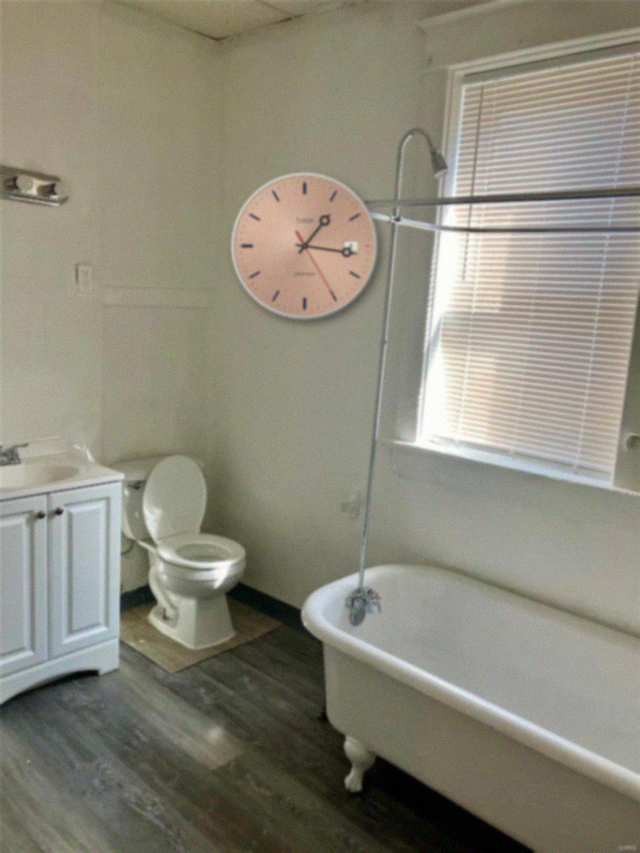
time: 1:16:25
